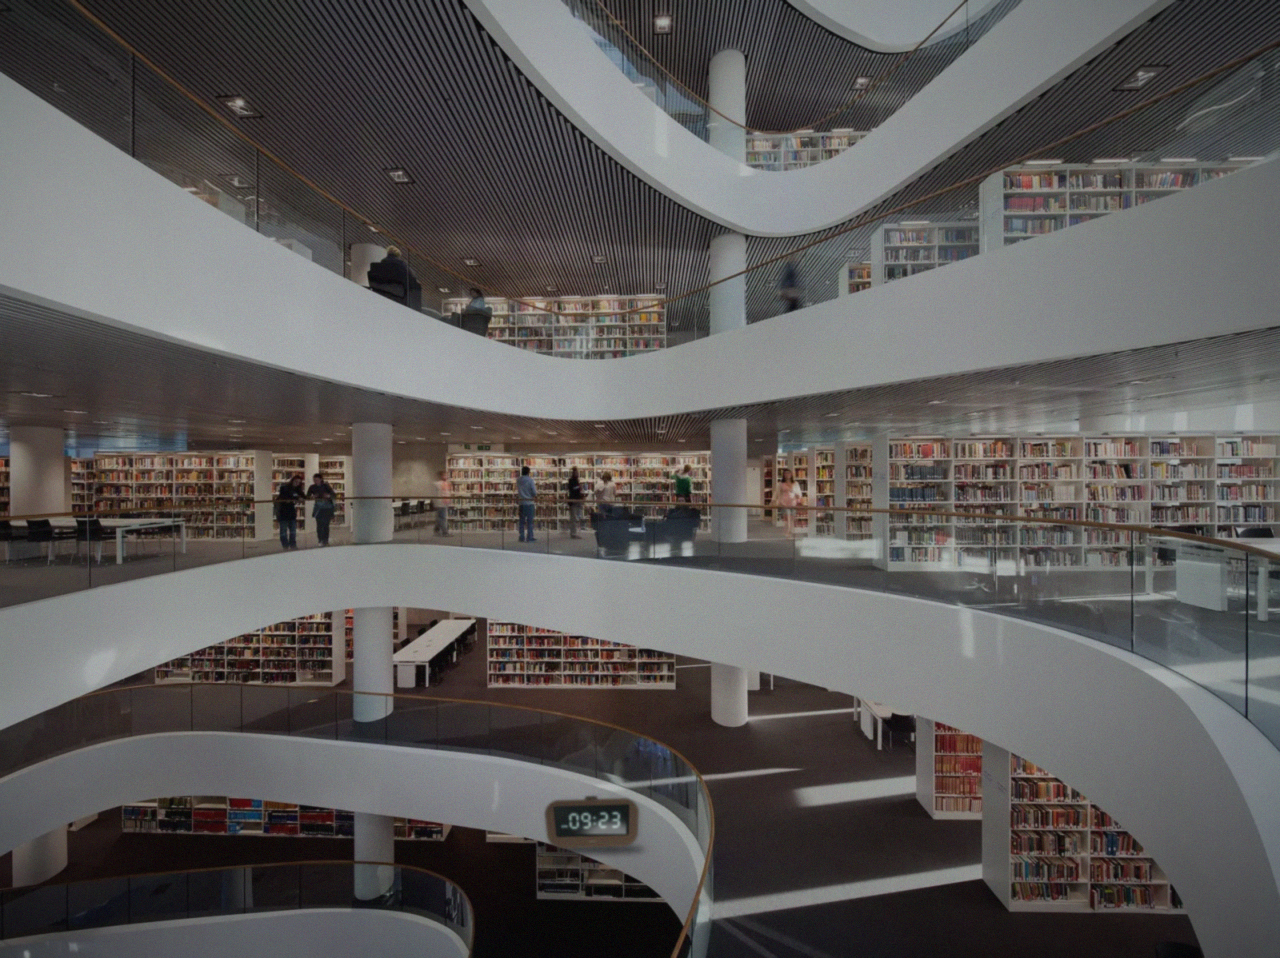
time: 9:23
